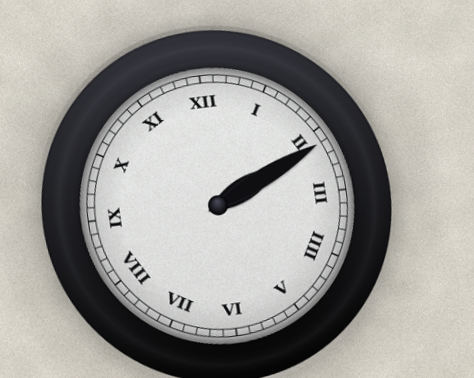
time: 2:11
